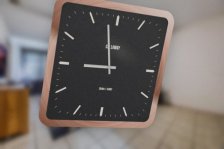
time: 8:58
